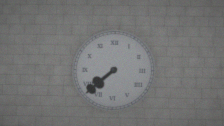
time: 7:38
